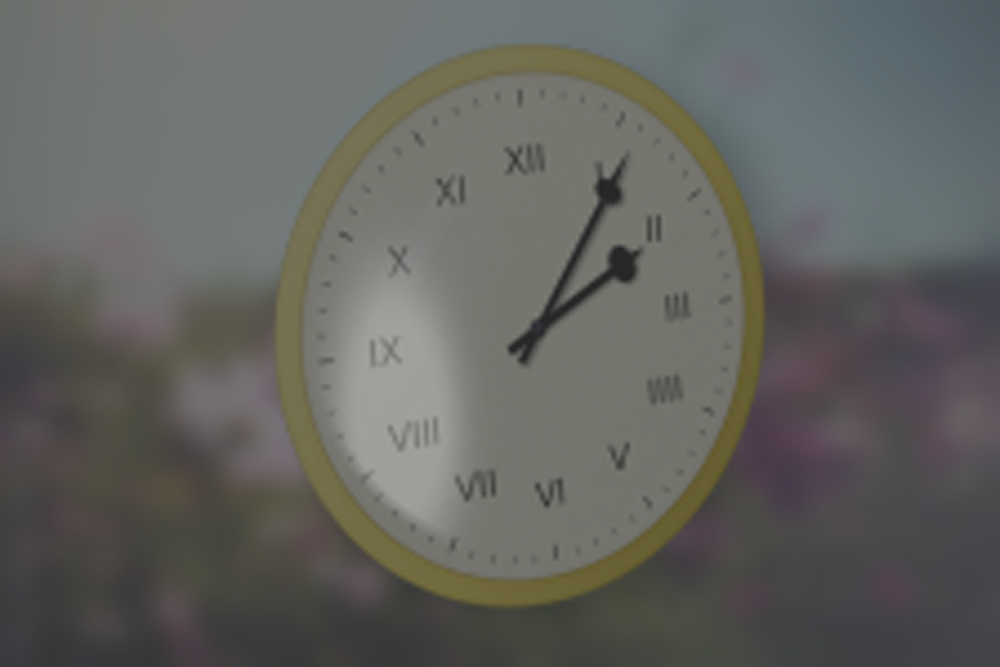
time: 2:06
